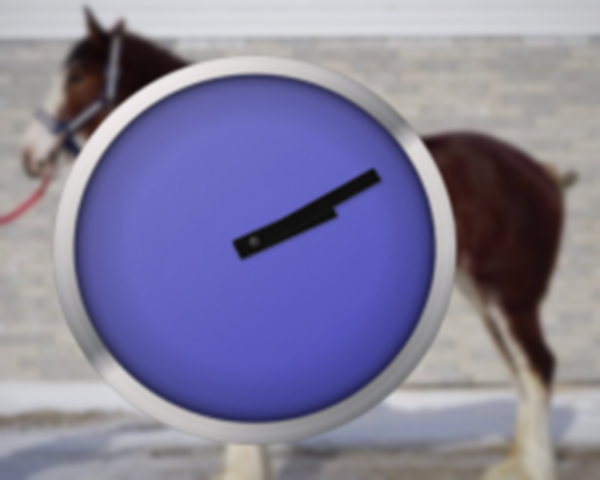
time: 2:10
